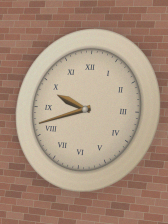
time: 9:42
